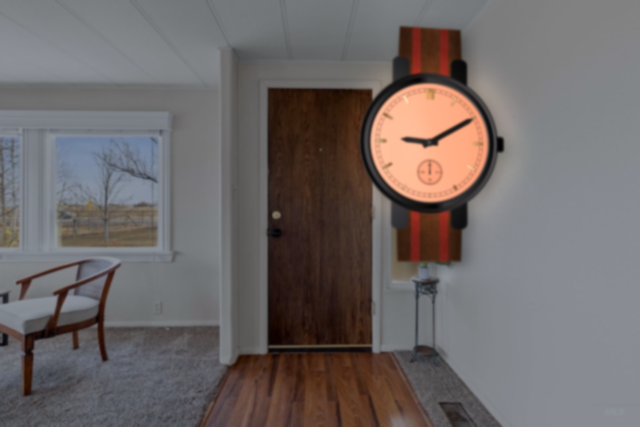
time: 9:10
